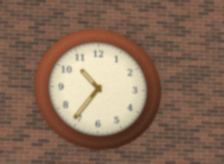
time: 10:36
